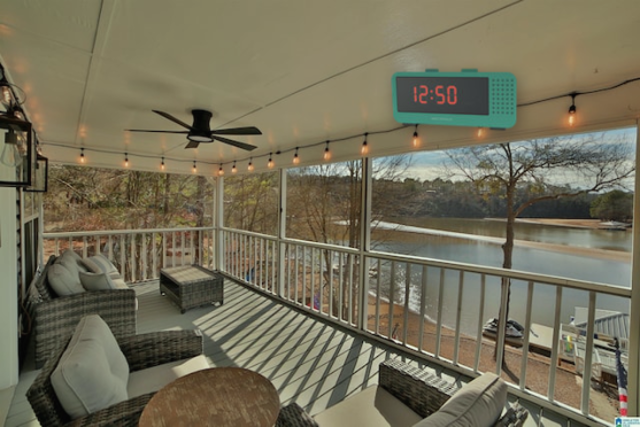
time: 12:50
